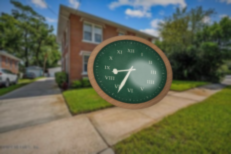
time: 8:34
